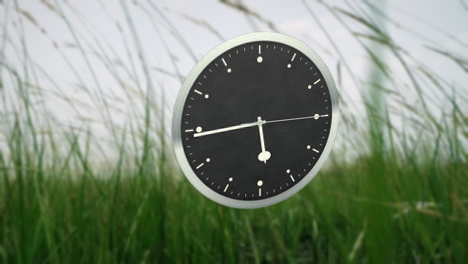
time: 5:44:15
